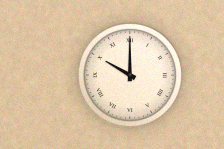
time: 10:00
